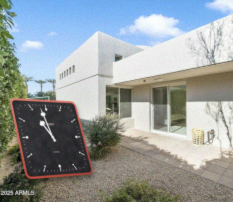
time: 10:58
